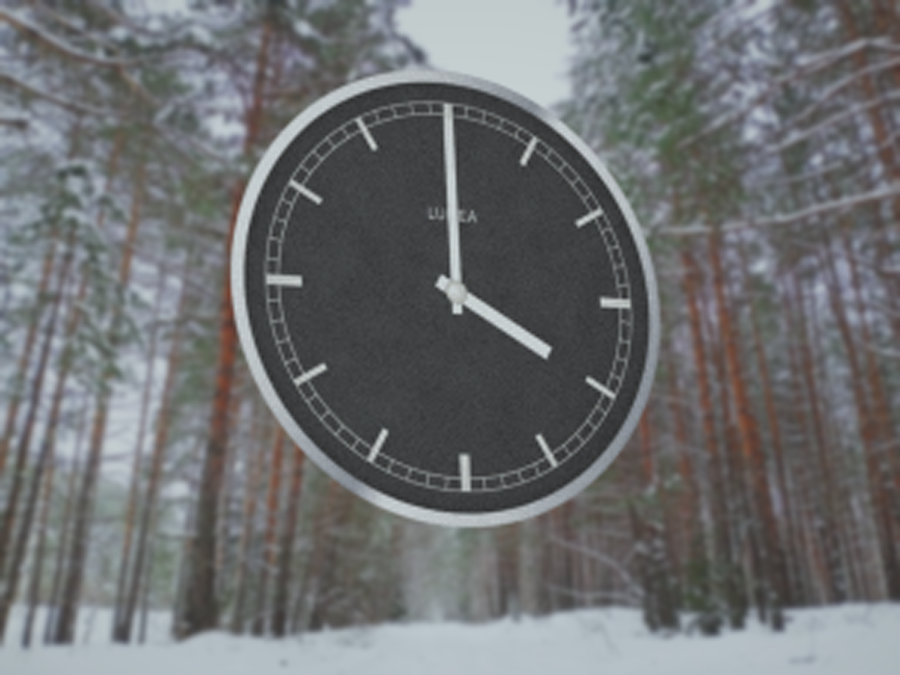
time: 4:00
